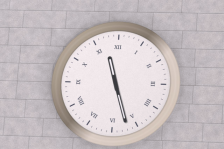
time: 11:27
